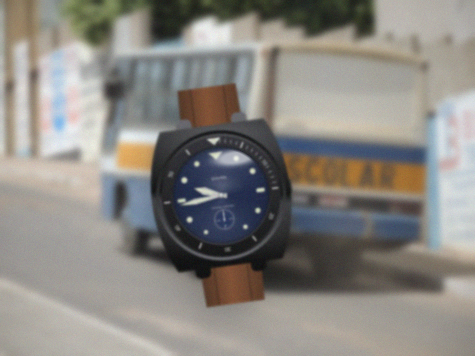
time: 9:44
